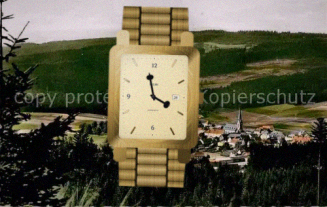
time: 3:58
